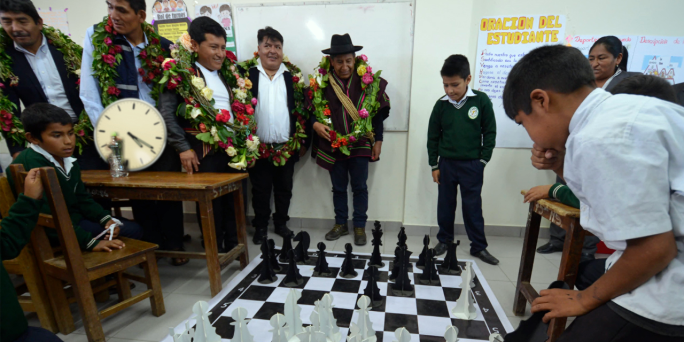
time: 4:19
